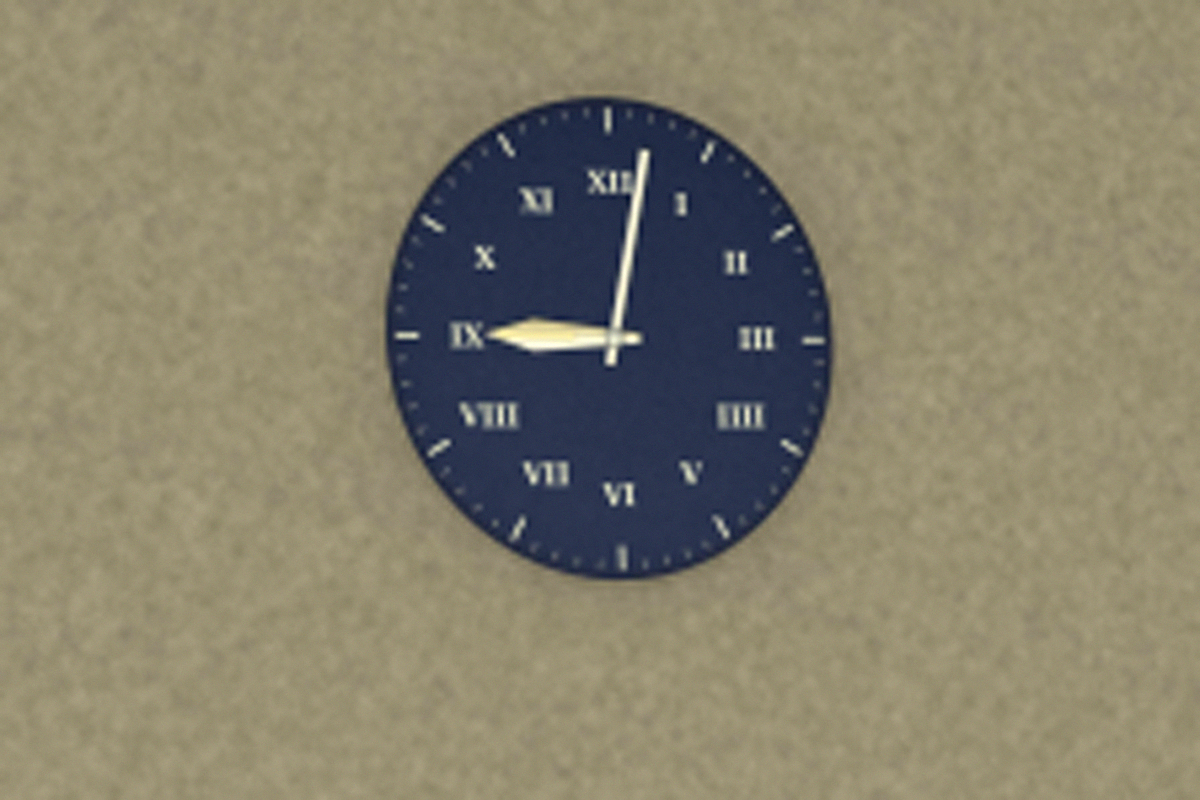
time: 9:02
